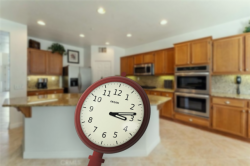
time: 3:13
